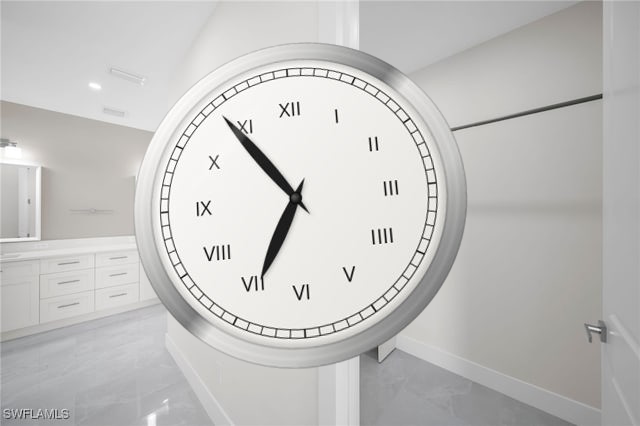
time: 6:54
